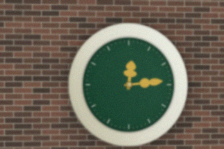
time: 12:14
